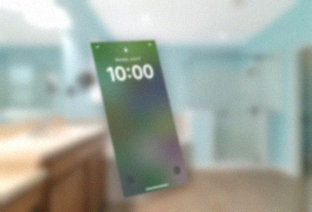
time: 10:00
